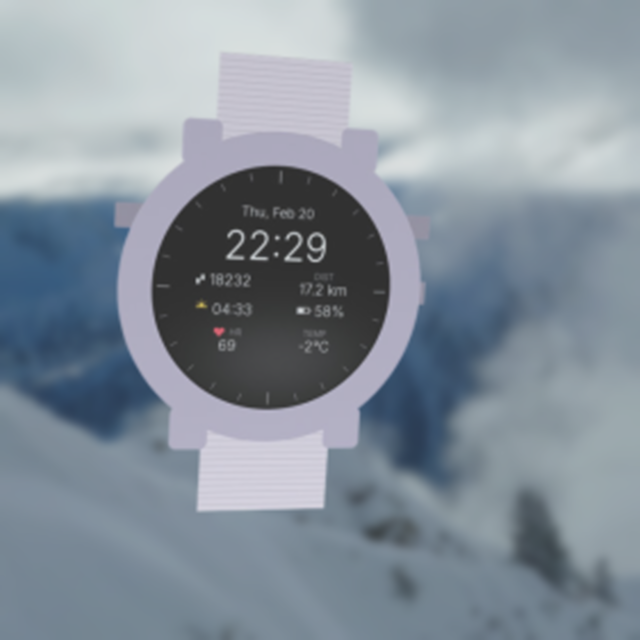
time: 22:29
